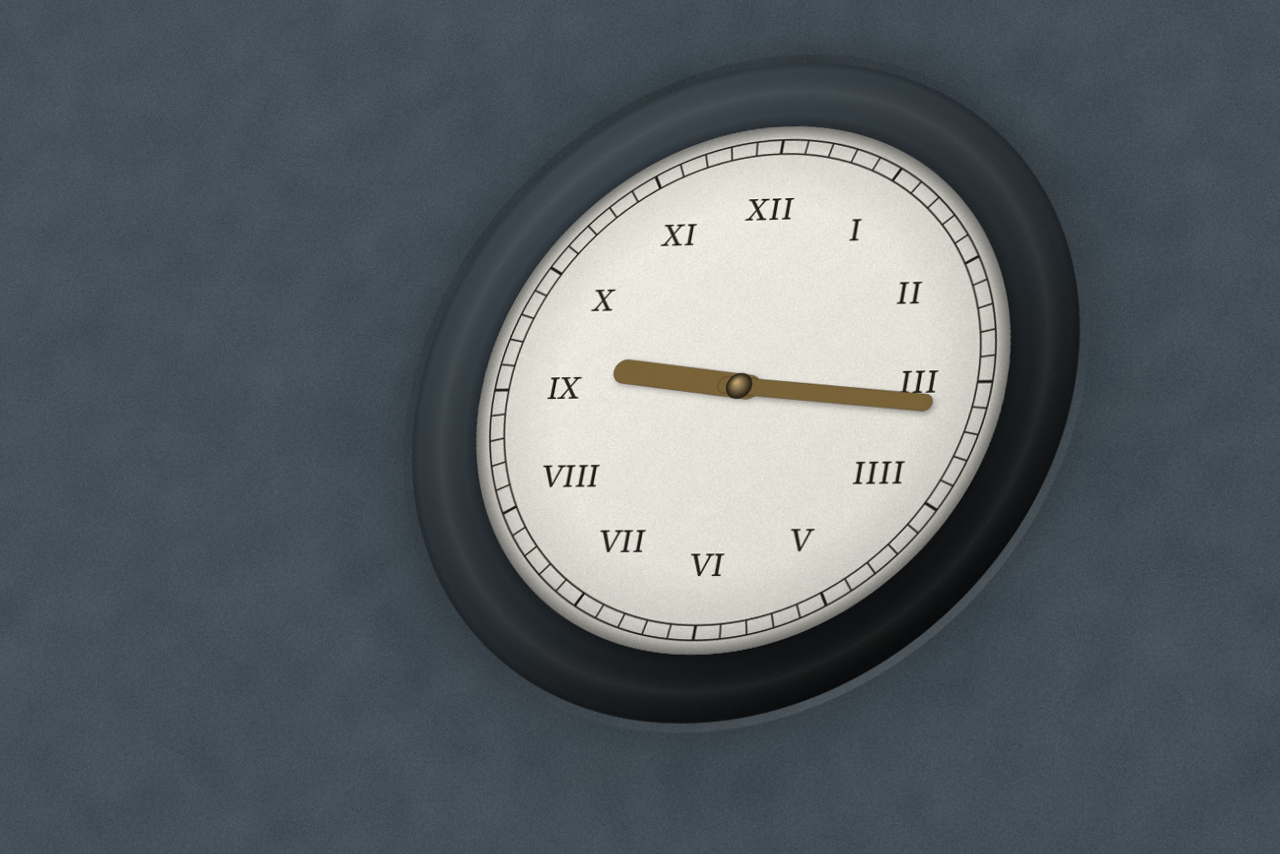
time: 9:16
